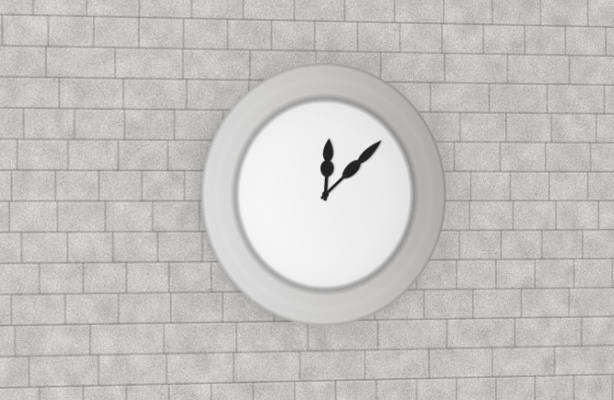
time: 12:08
